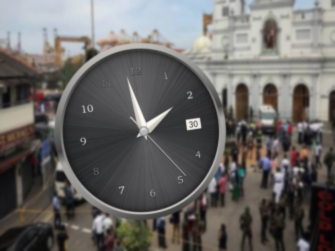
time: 1:58:24
